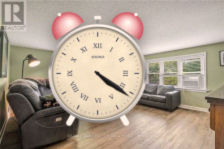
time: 4:21
